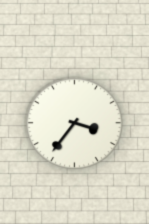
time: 3:36
